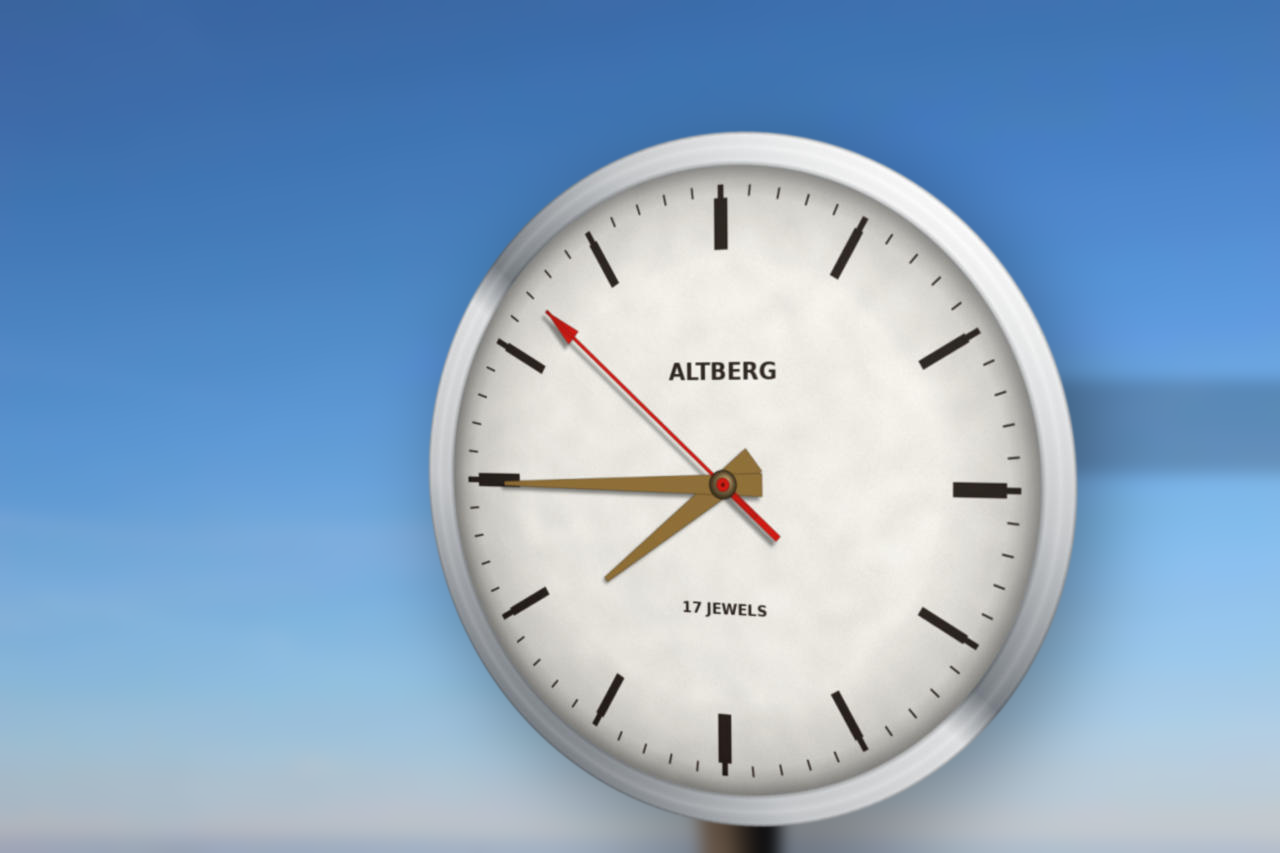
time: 7:44:52
